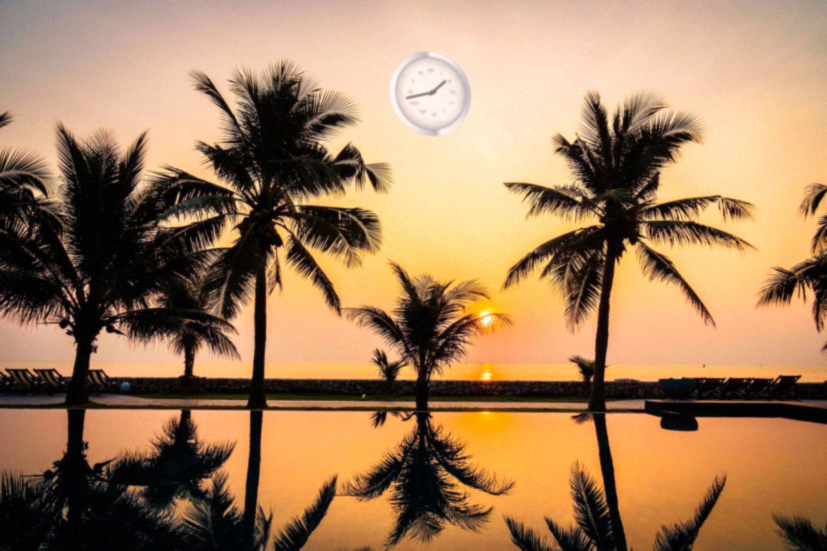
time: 1:43
